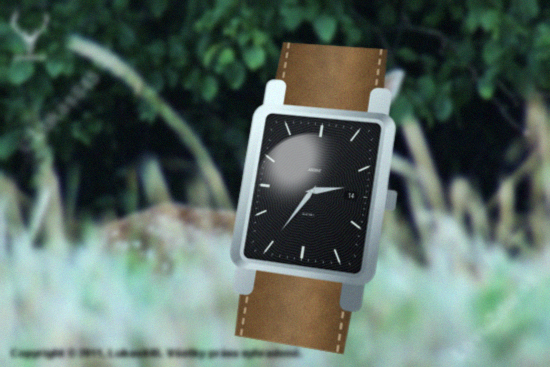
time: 2:35
